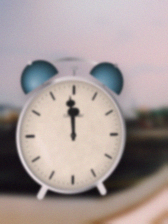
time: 11:59
